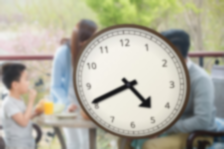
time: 4:41
